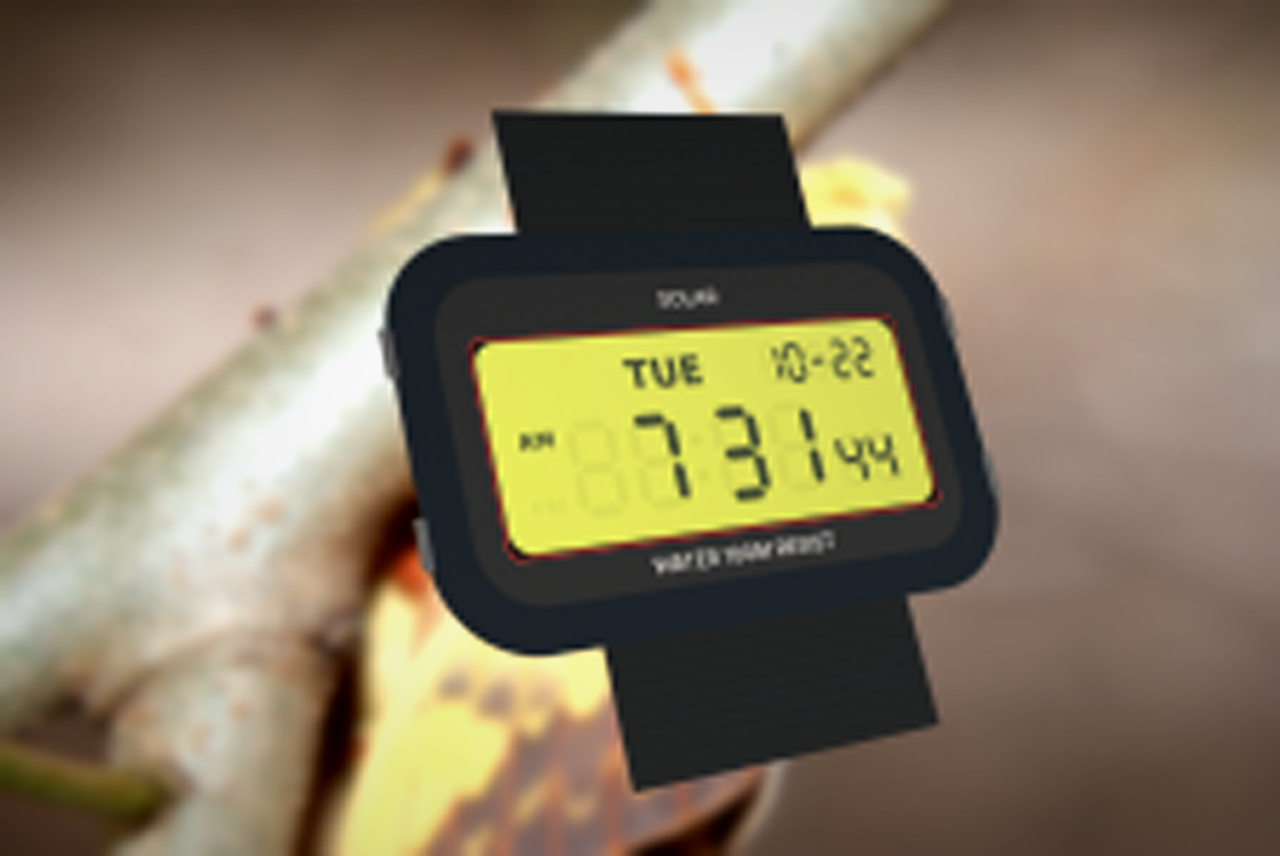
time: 7:31:44
